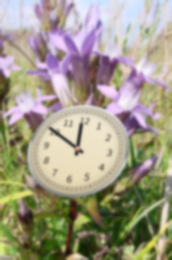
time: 11:50
